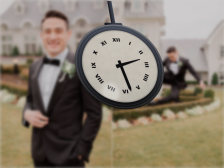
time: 2:28
